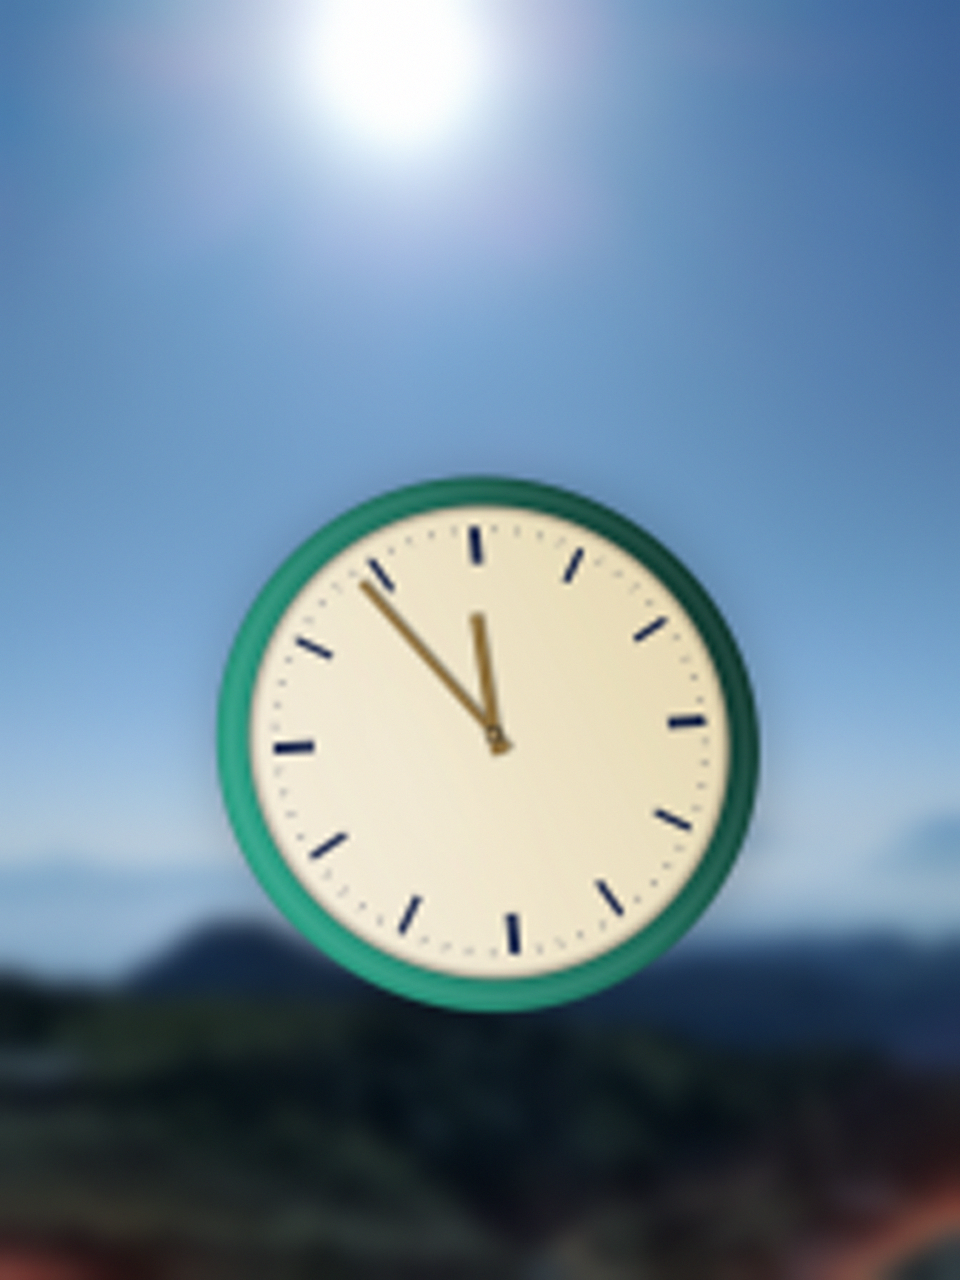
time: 11:54
